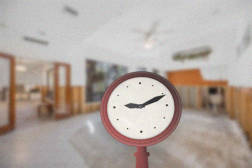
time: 9:11
